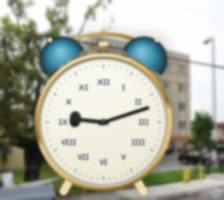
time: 9:12
